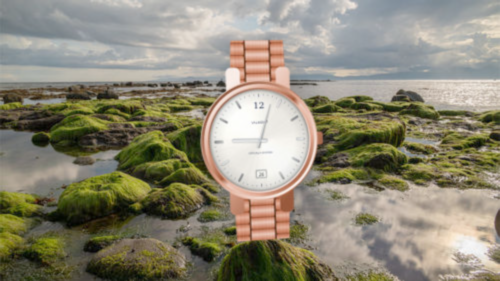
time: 9:03
